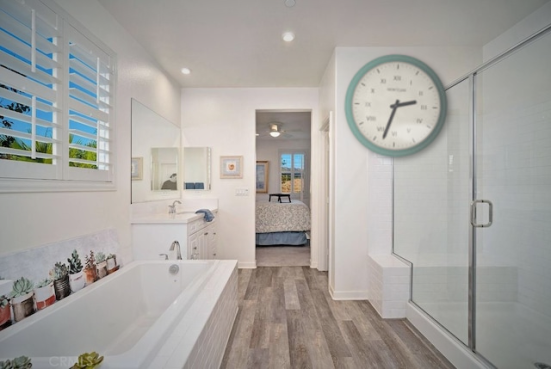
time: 2:33
